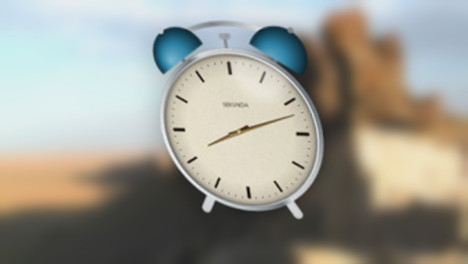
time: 8:12
